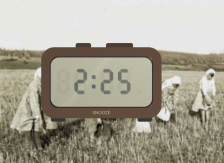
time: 2:25
